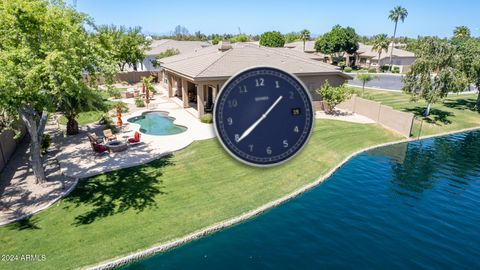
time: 1:39
